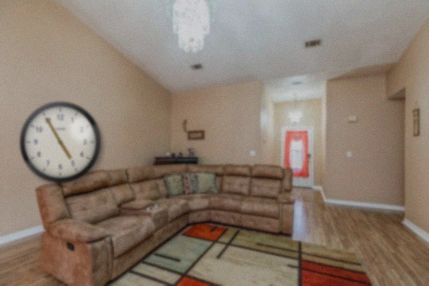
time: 4:55
